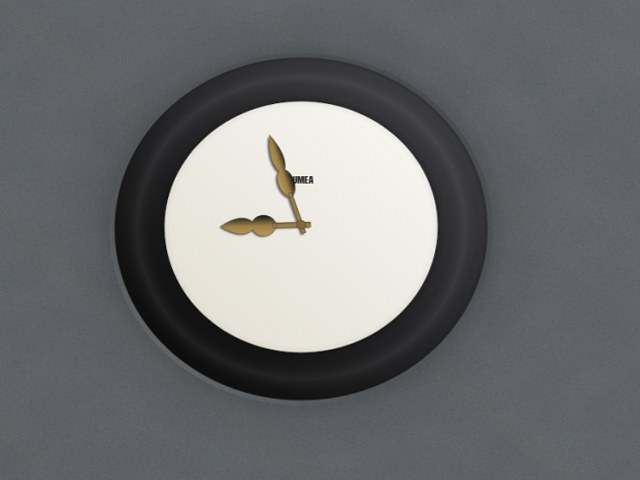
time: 8:57
